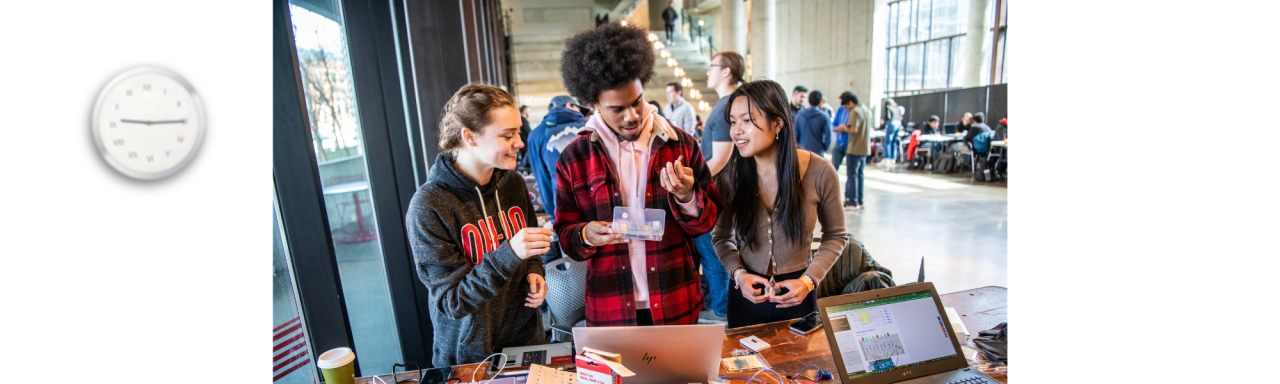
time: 9:15
